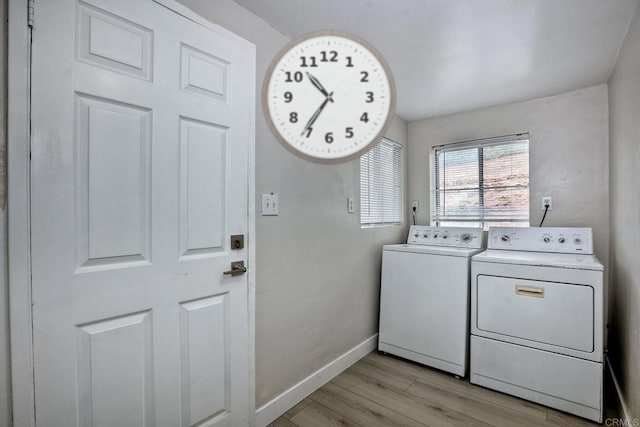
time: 10:36
